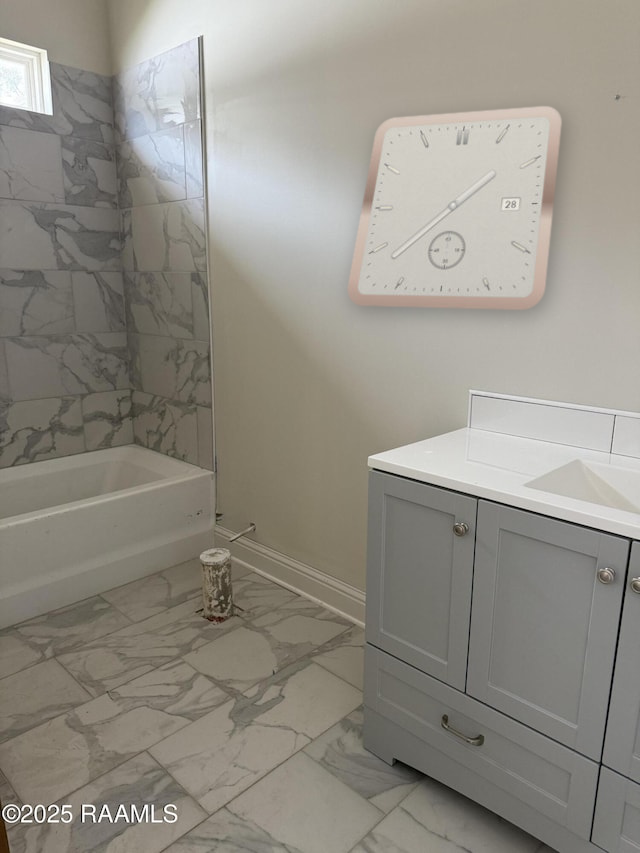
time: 1:38
